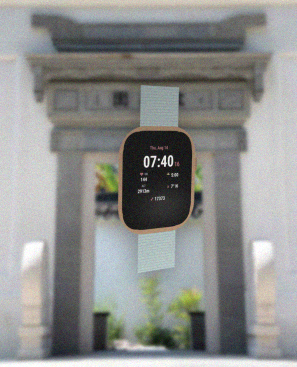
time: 7:40
